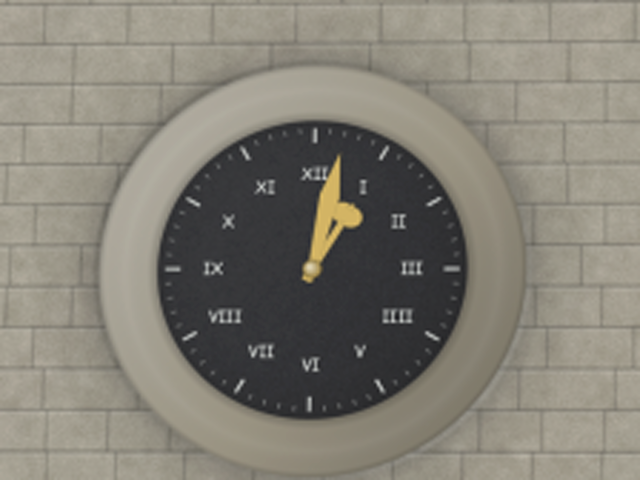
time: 1:02
